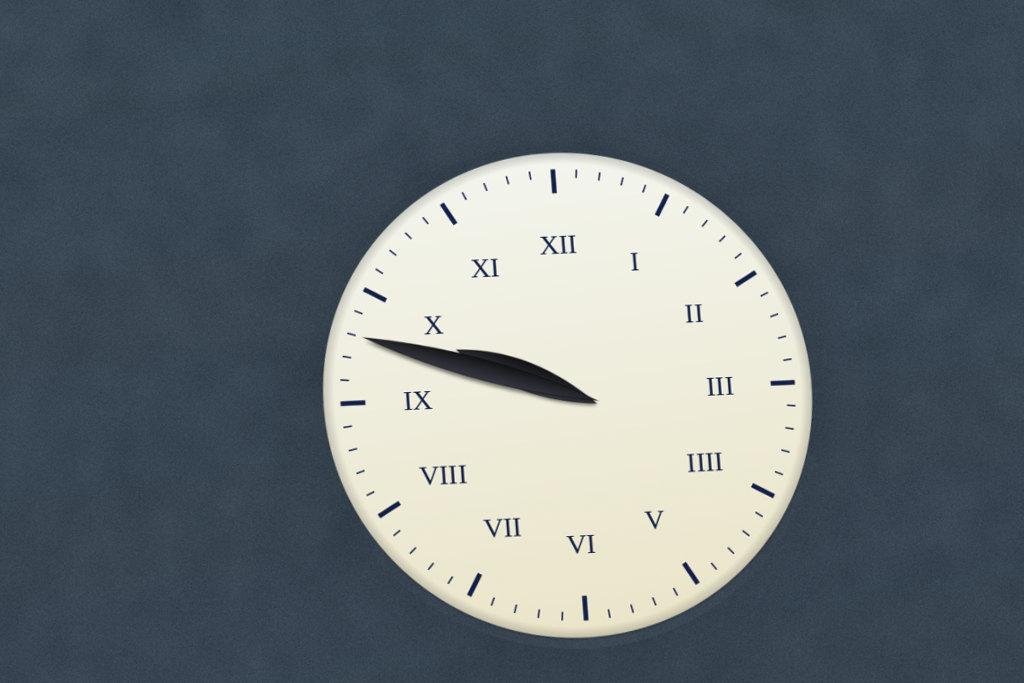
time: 9:48
